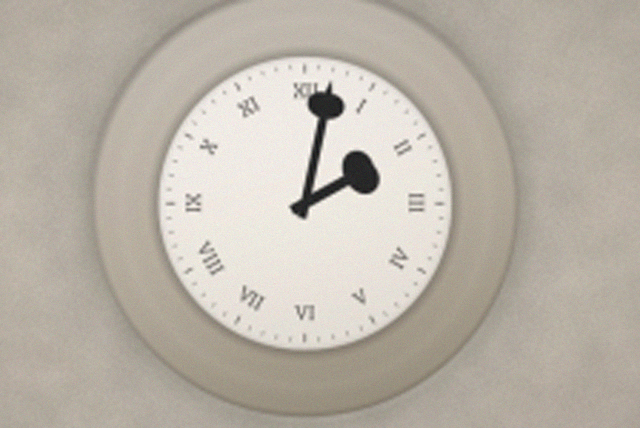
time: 2:02
